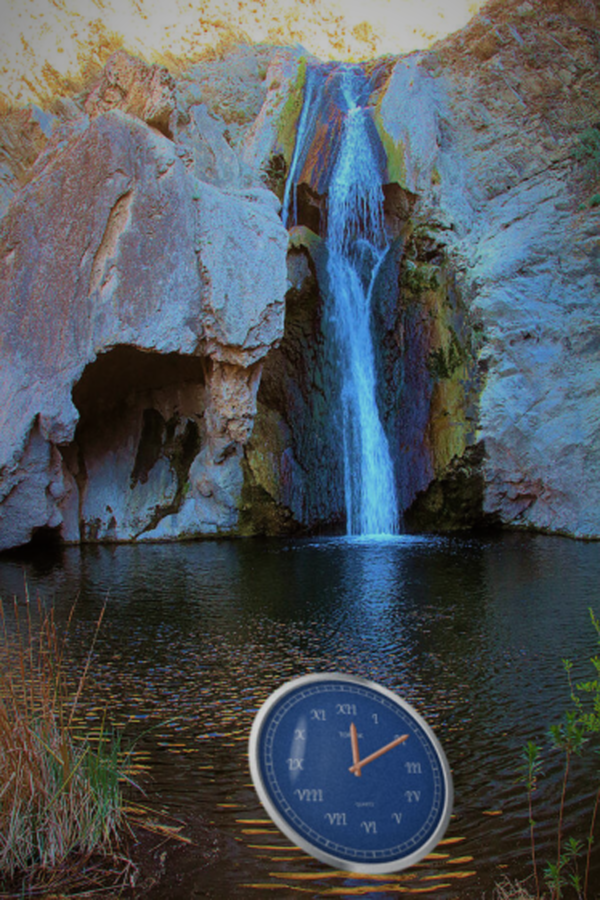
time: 12:10
